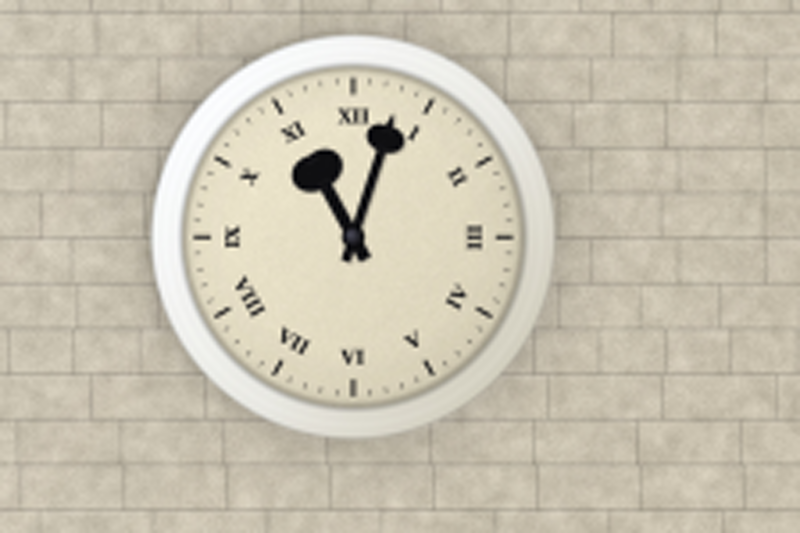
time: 11:03
